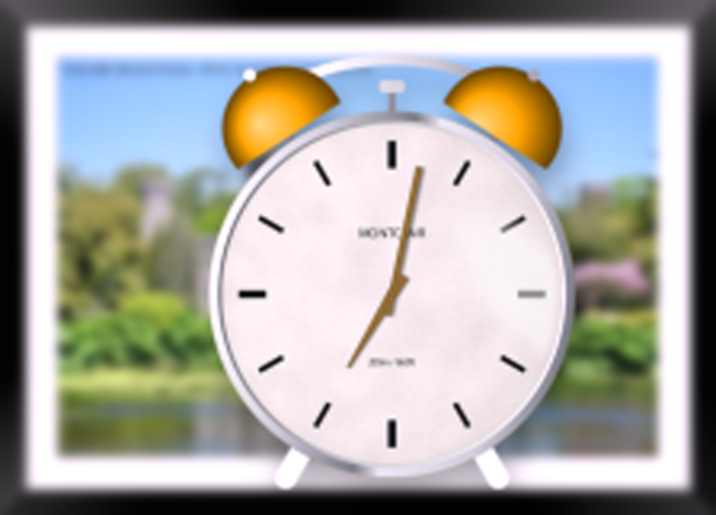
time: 7:02
